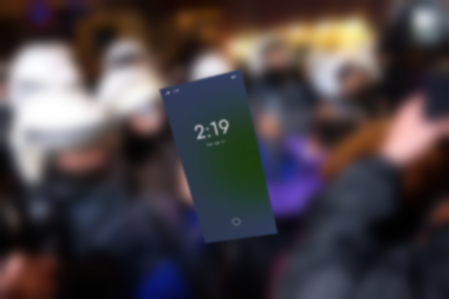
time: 2:19
